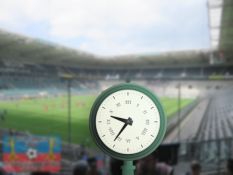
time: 9:36
